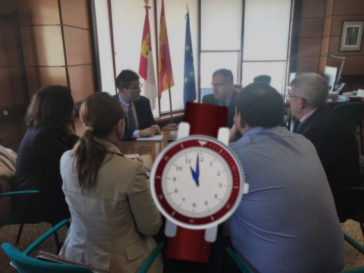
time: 10:59
